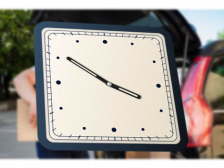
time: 3:51
